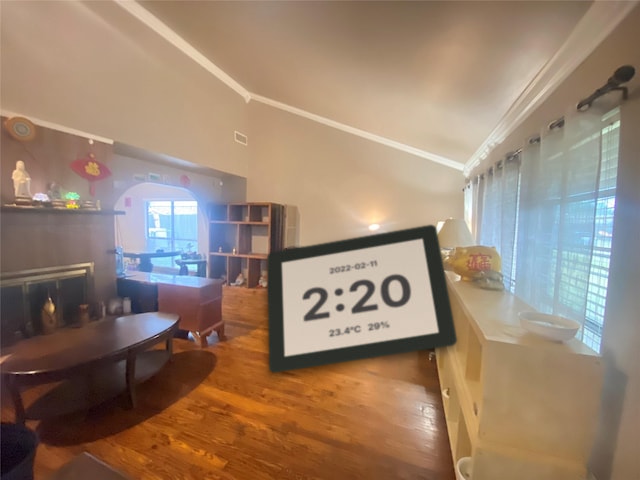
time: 2:20
